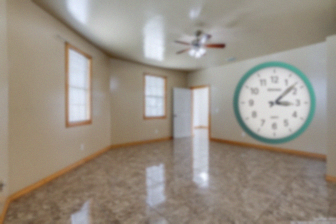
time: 3:08
